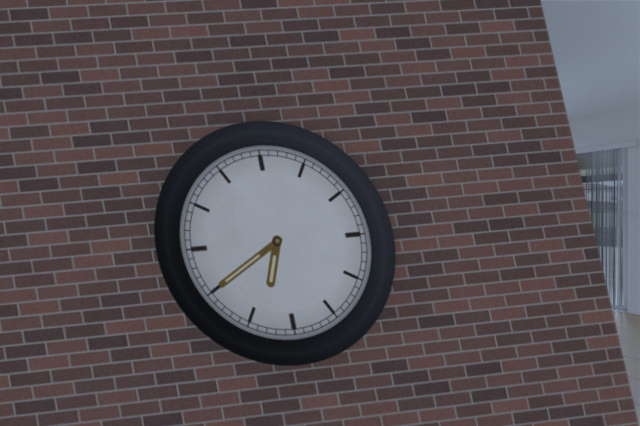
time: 6:40
